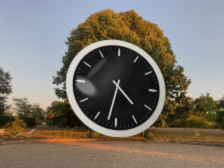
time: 4:32
